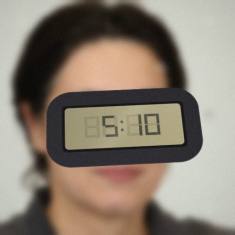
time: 5:10
